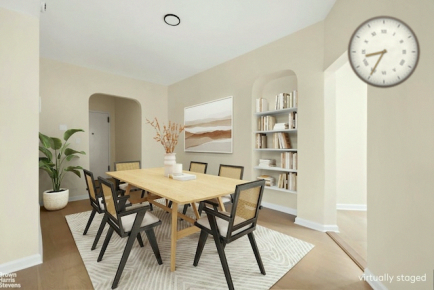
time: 8:35
